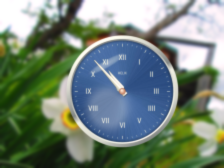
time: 10:53
